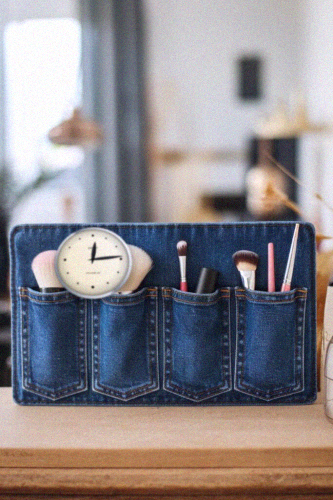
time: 12:14
